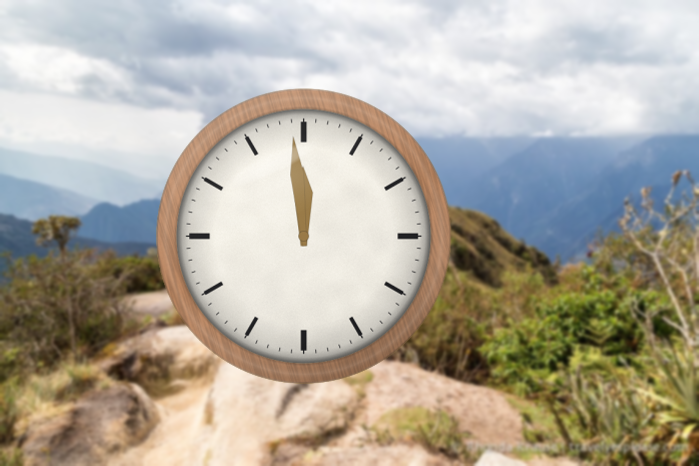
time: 11:59
